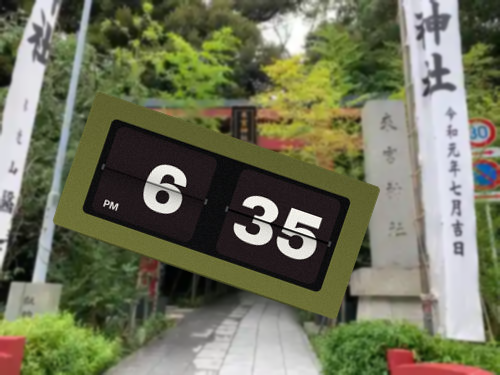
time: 6:35
